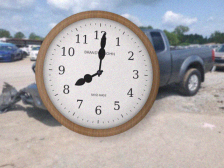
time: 8:01
